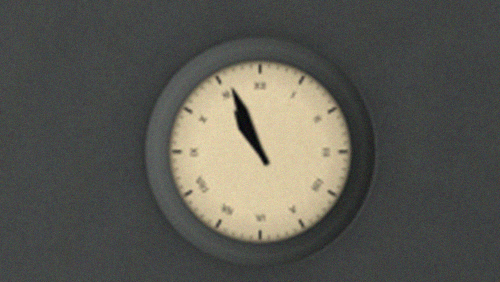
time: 10:56
